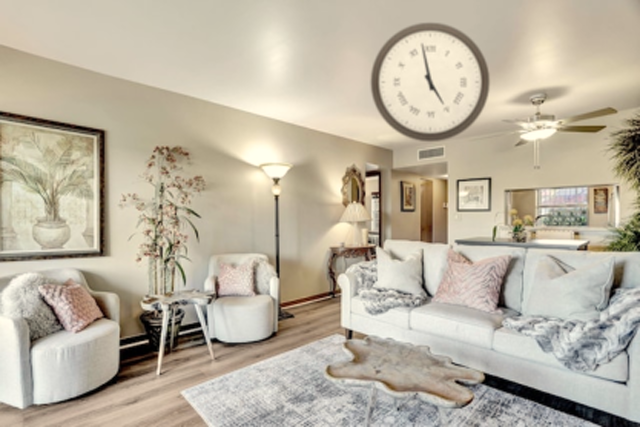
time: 4:58
